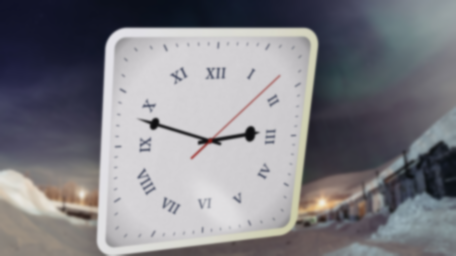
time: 2:48:08
